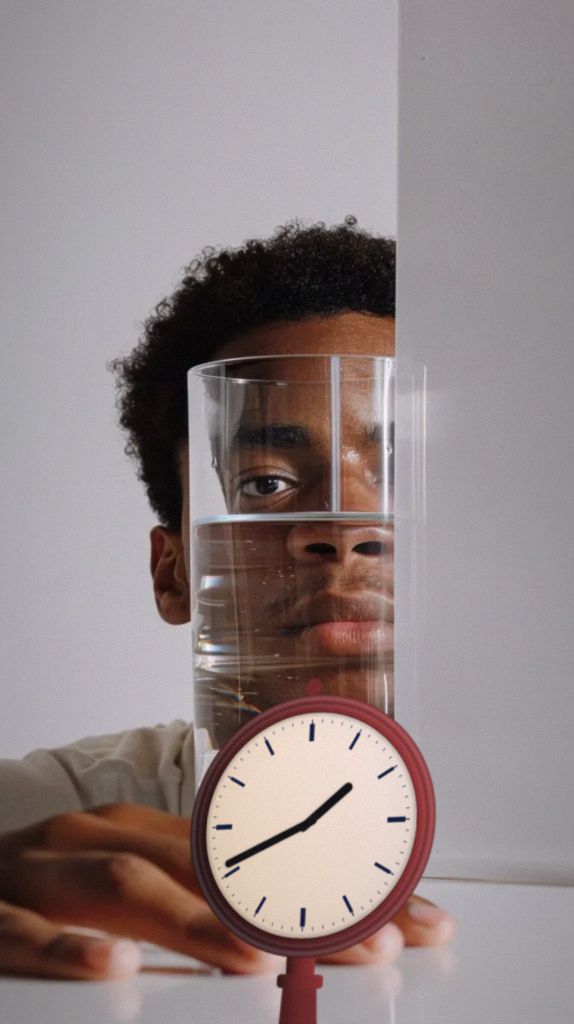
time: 1:41
